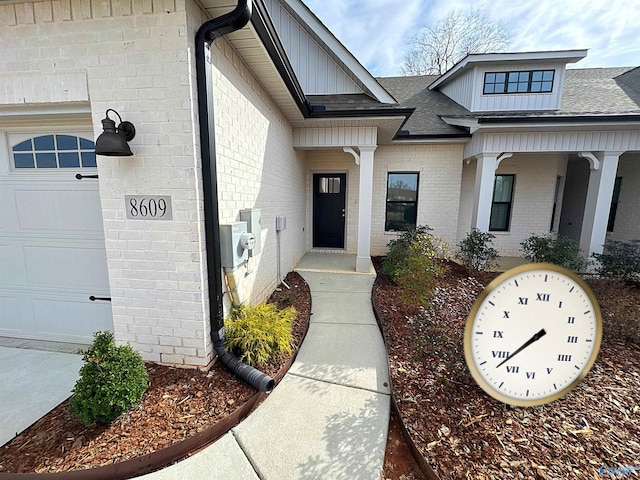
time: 7:38
